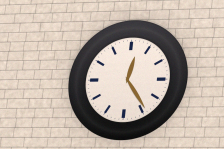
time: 12:24
